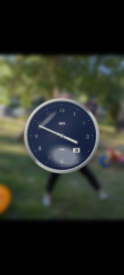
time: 3:49
